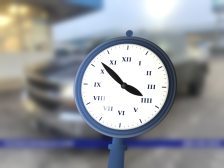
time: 3:52
